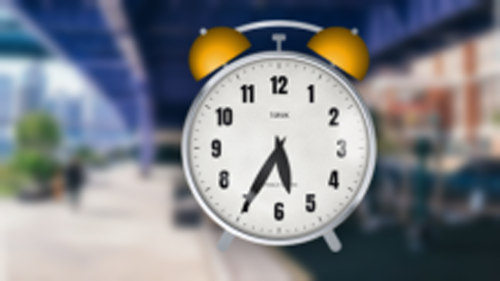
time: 5:35
